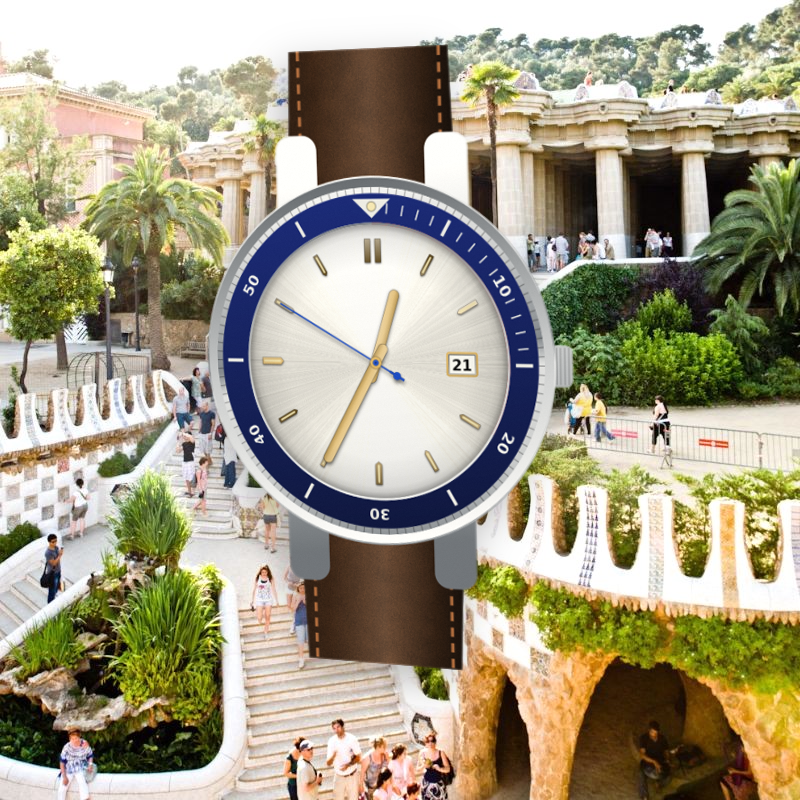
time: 12:34:50
